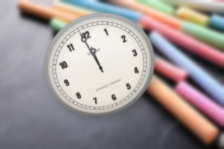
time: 11:59
